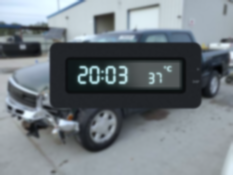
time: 20:03
